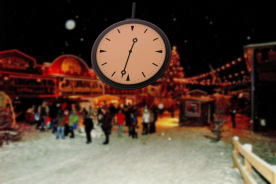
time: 12:32
